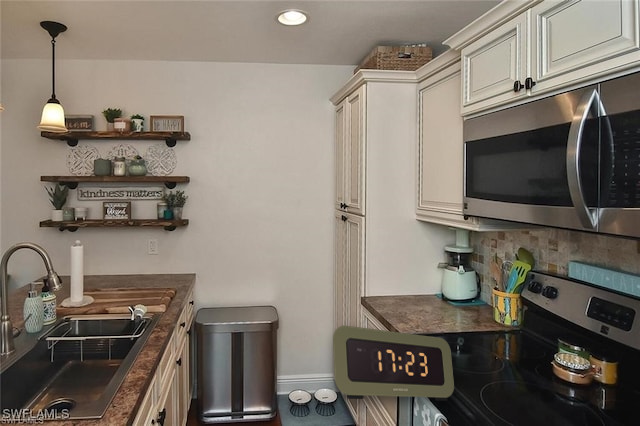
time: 17:23
